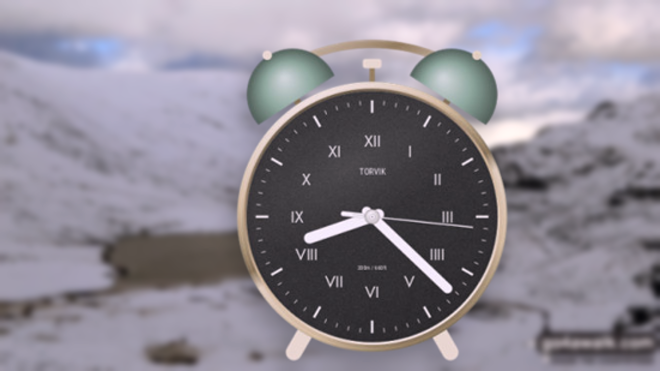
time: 8:22:16
